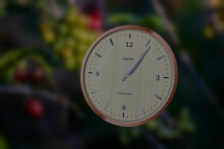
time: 1:06
